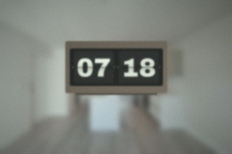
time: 7:18
